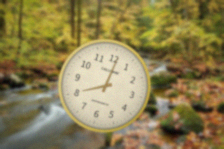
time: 8:01
